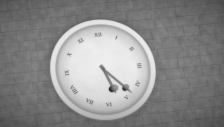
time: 5:23
